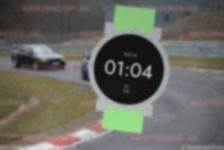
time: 1:04
